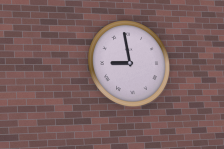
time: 8:59
